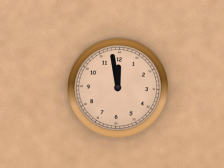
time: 11:58
